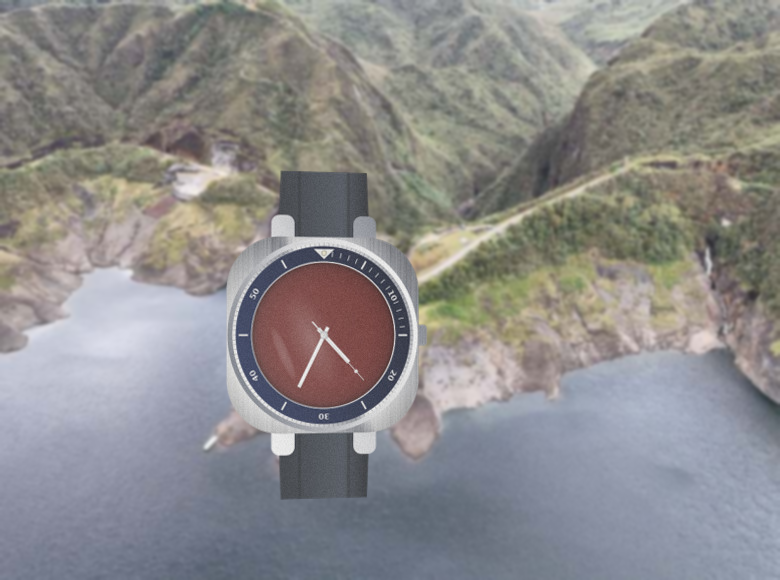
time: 4:34:23
